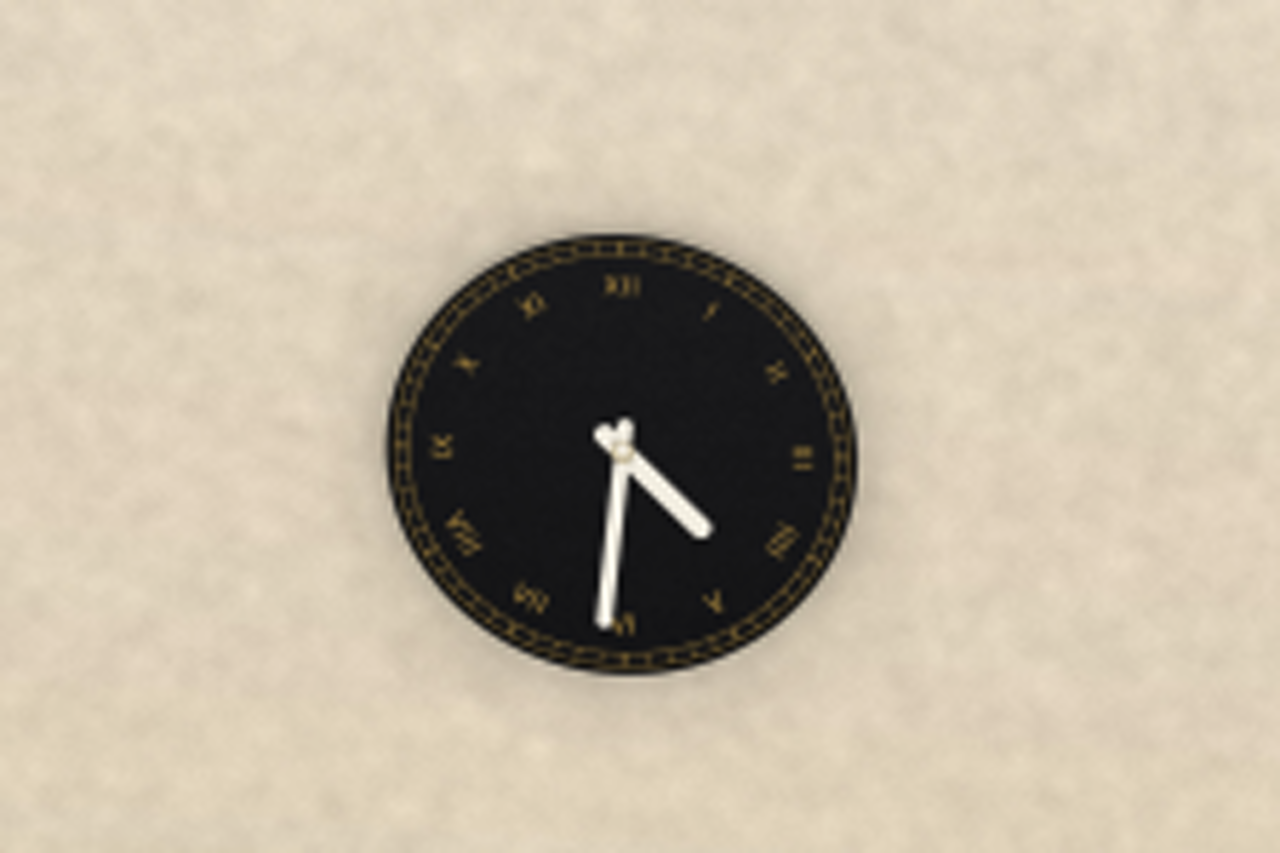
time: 4:31
